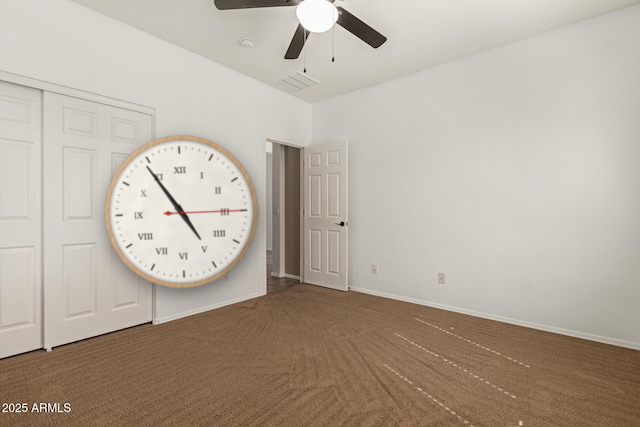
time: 4:54:15
